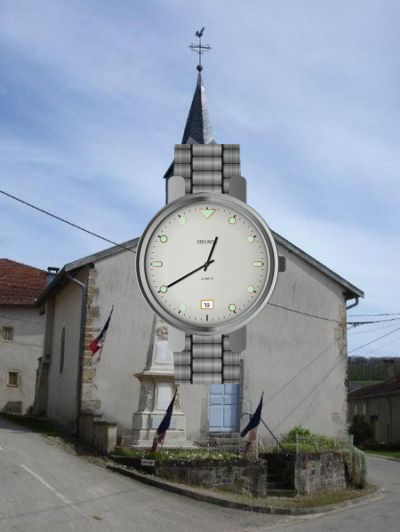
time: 12:40
